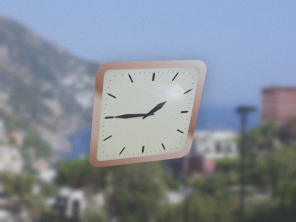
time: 1:45
